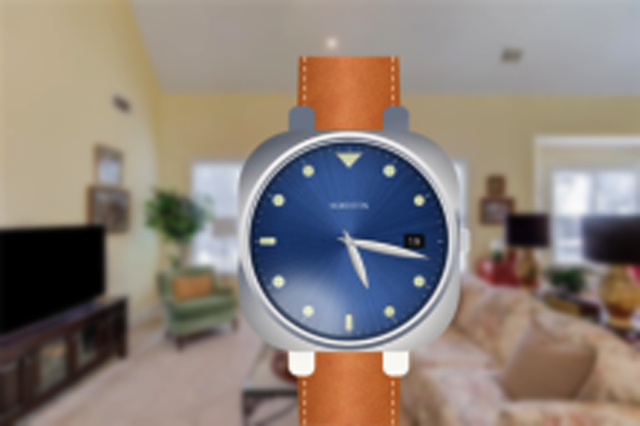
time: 5:17
